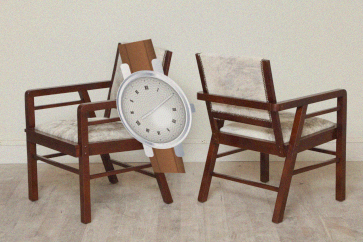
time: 8:10
